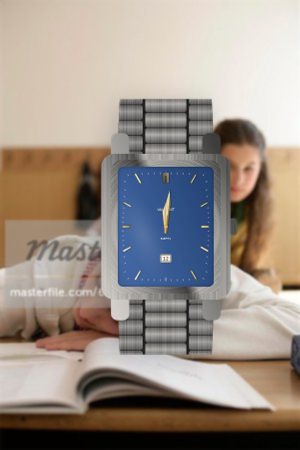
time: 12:01
